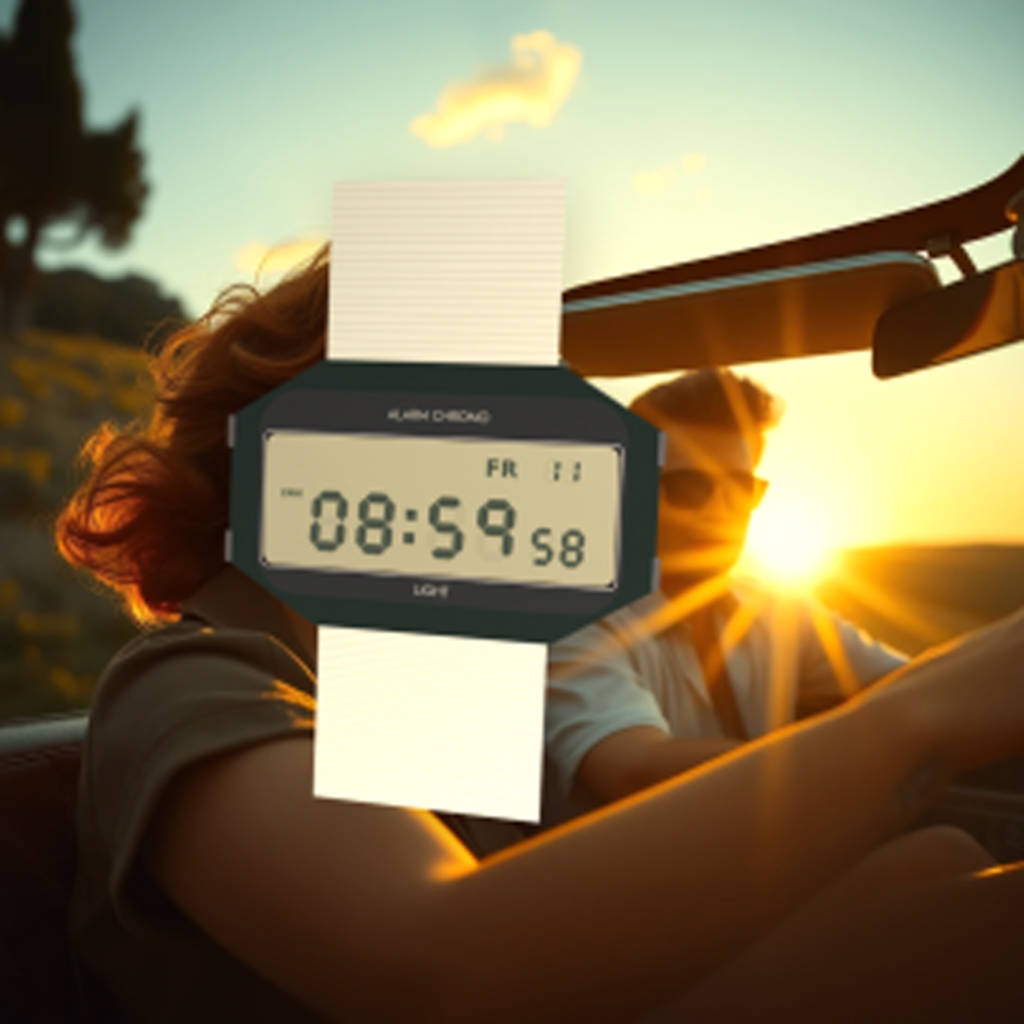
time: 8:59:58
